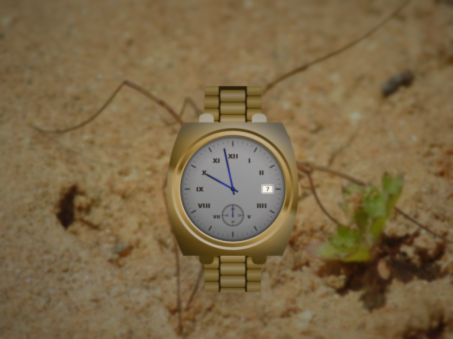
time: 9:58
